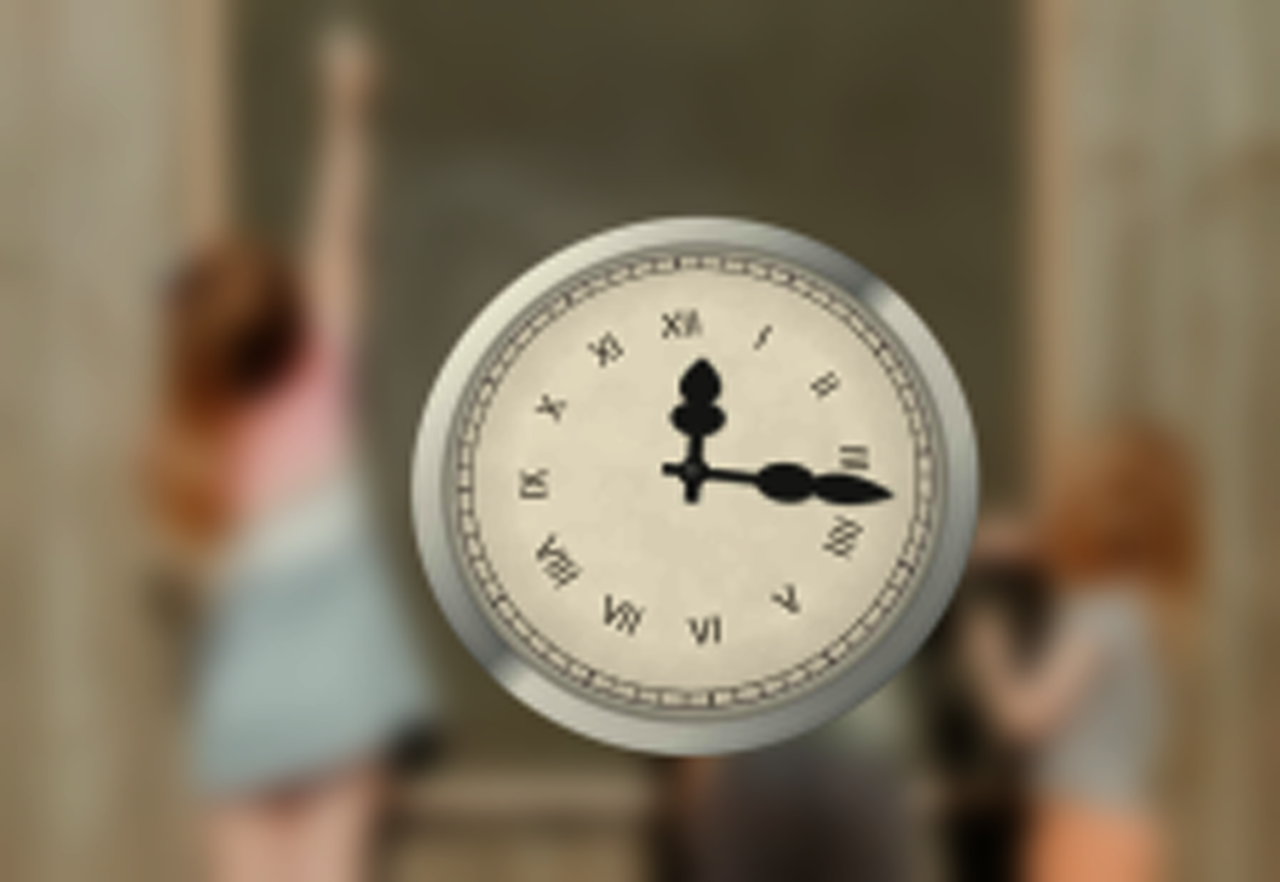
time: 12:17
